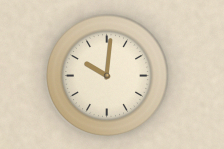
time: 10:01
